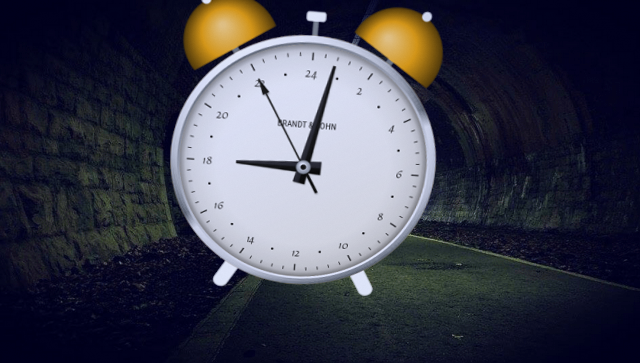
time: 18:01:55
